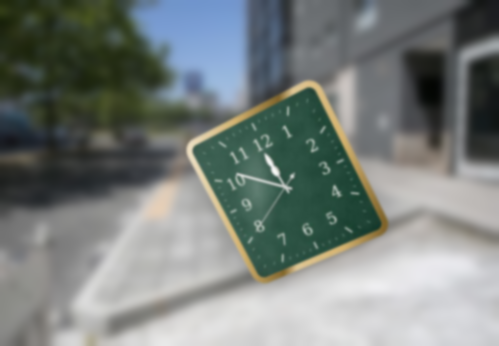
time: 11:51:40
